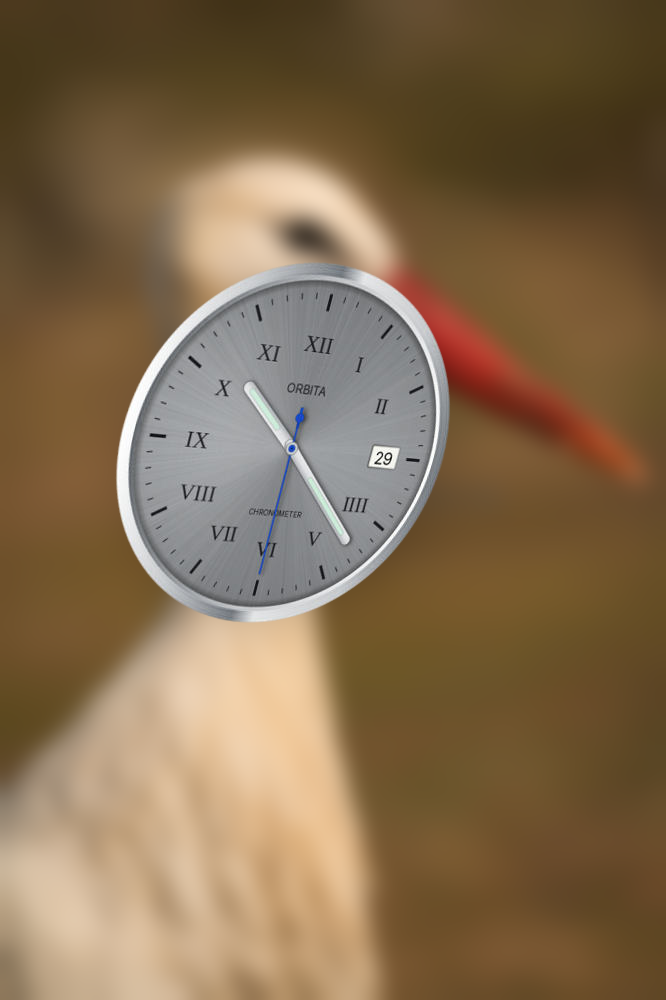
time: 10:22:30
